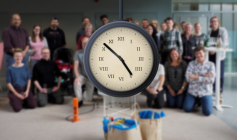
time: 4:52
